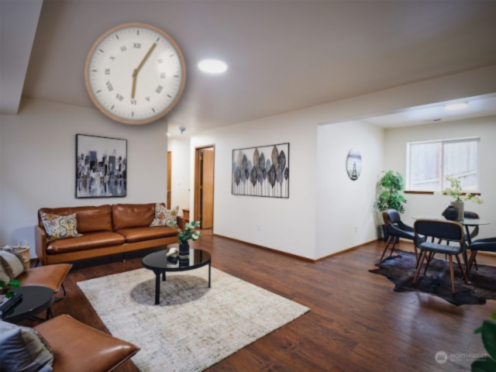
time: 6:05
